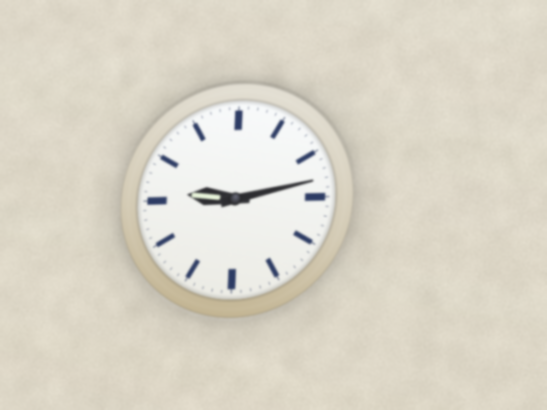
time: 9:13
